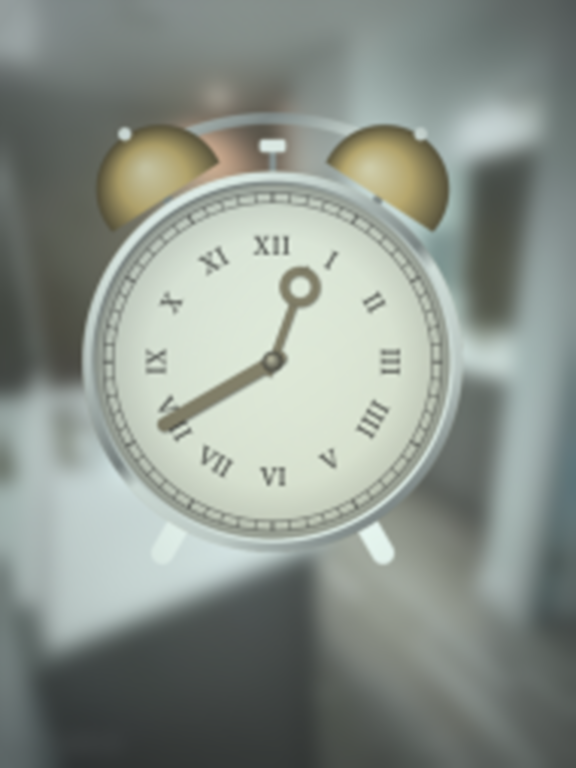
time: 12:40
